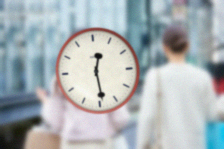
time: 12:29
